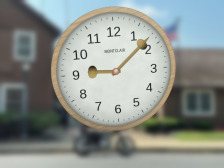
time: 9:08
